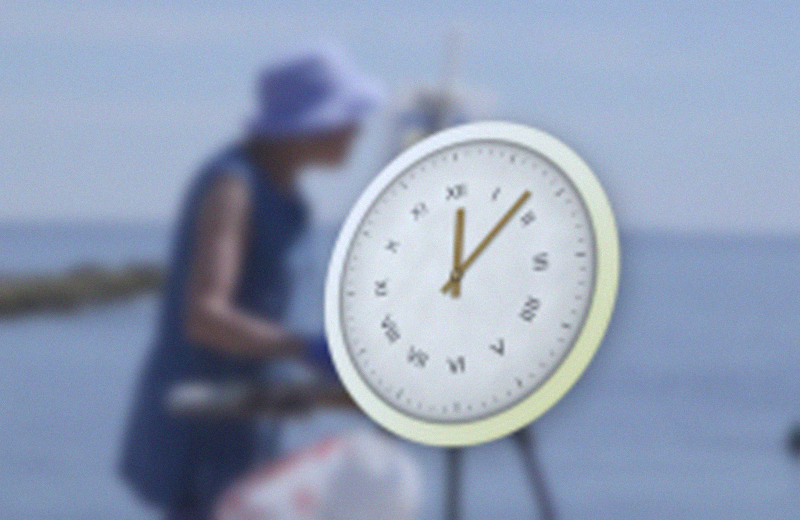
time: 12:08
